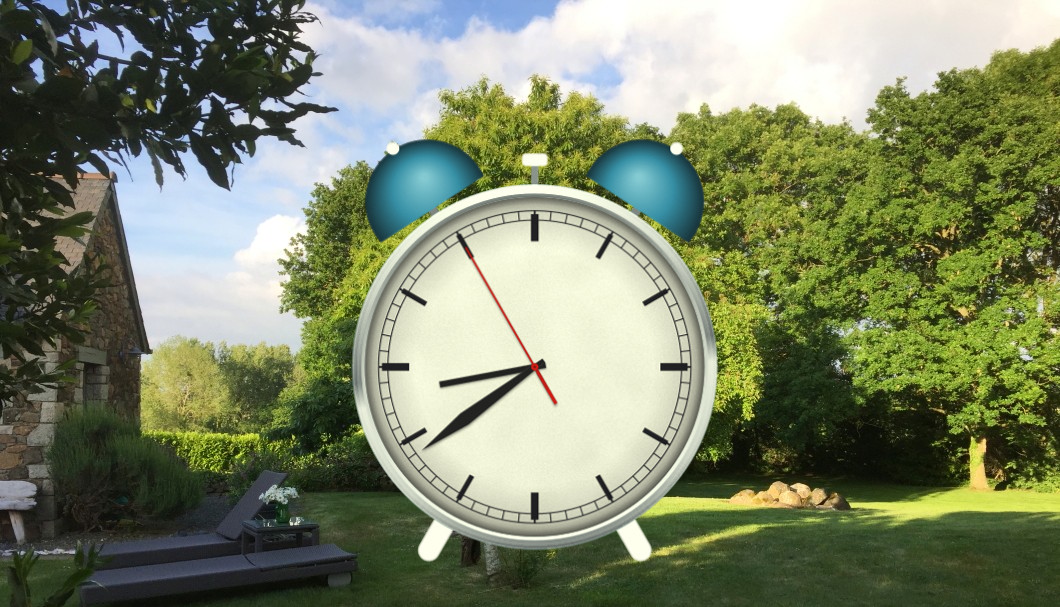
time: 8:38:55
